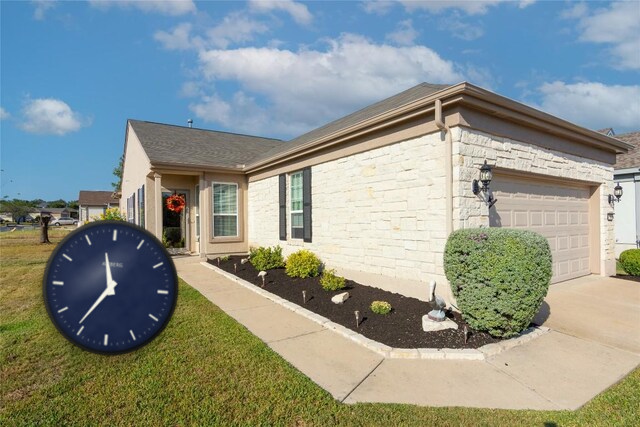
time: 11:36
